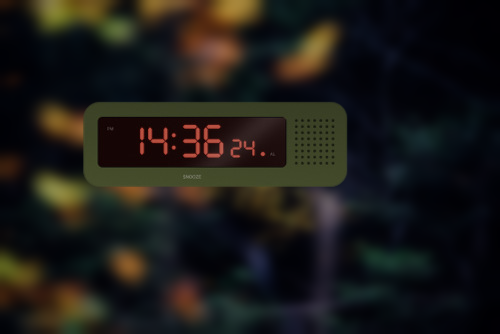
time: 14:36:24
